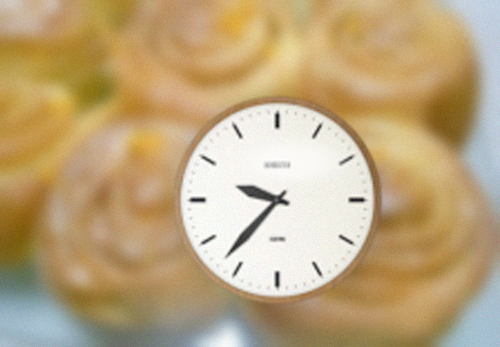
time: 9:37
